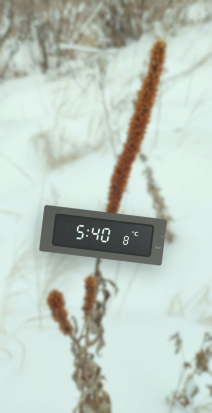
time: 5:40
